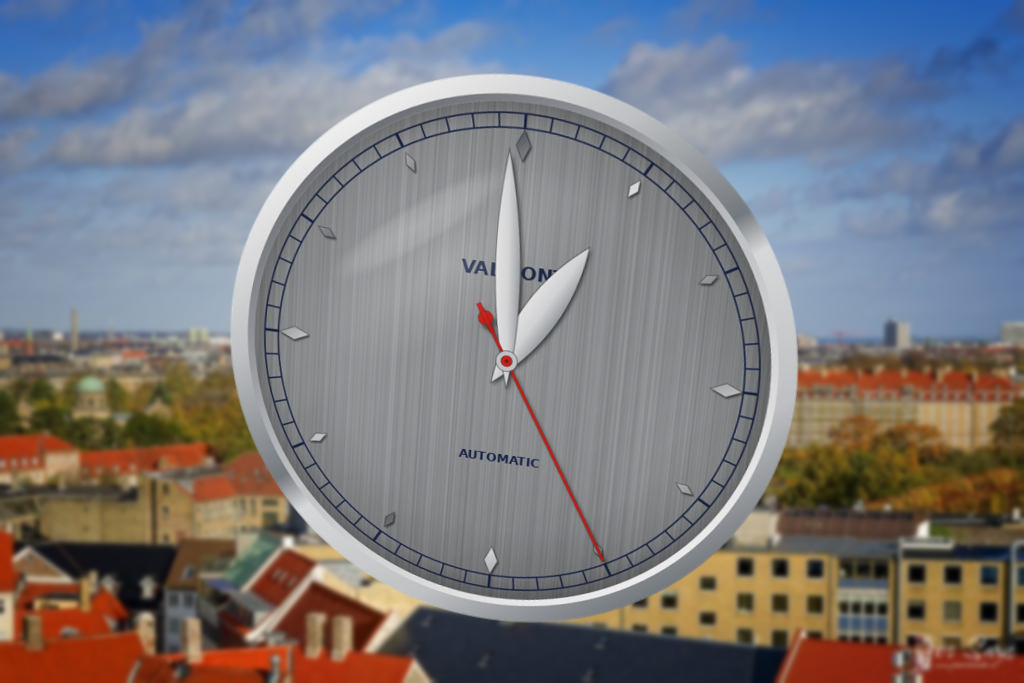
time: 12:59:25
